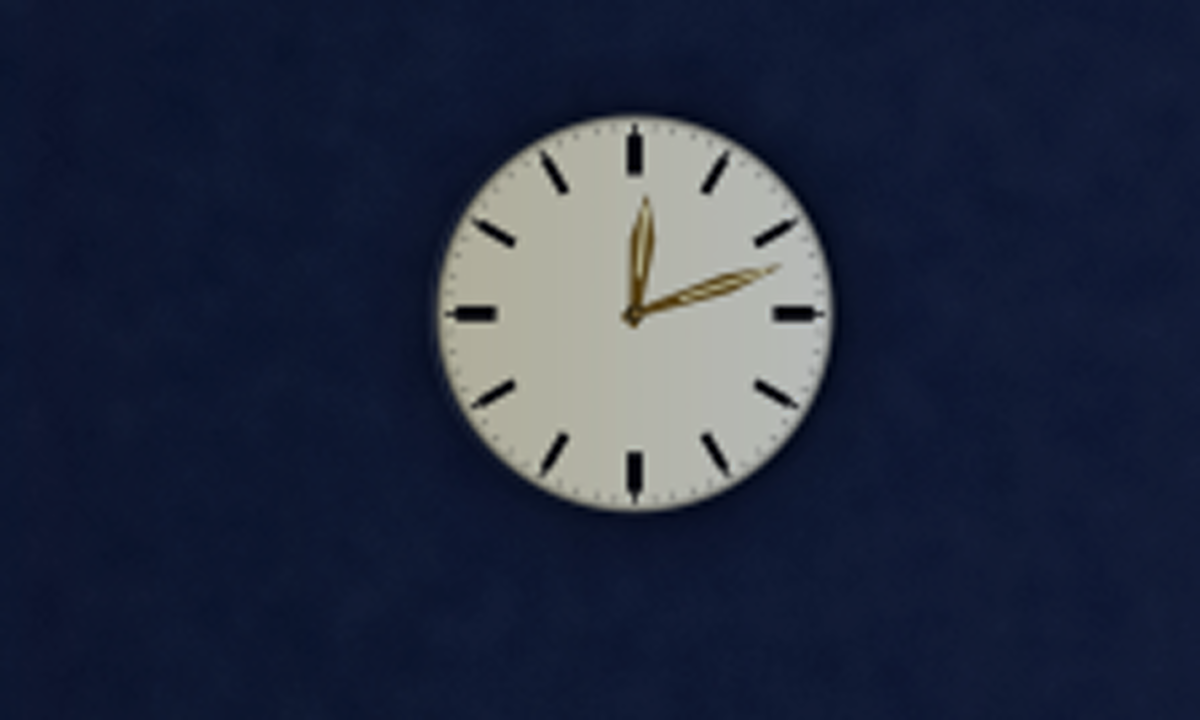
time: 12:12
